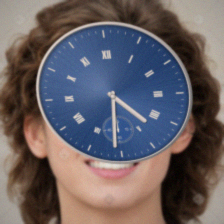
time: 4:31
